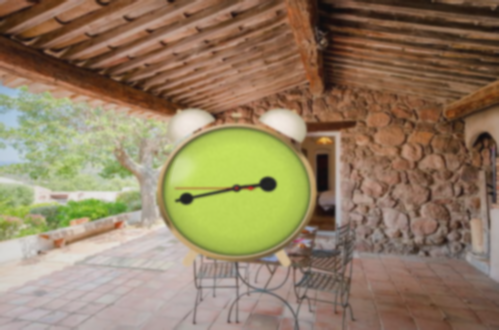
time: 2:42:45
